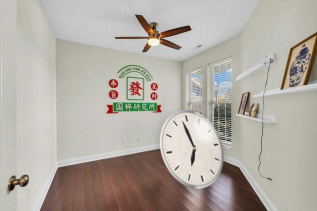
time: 6:58
